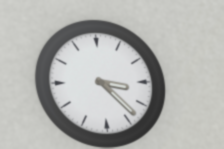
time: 3:23
